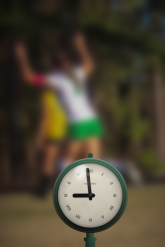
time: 8:59
